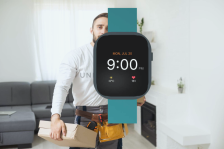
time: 9:00
